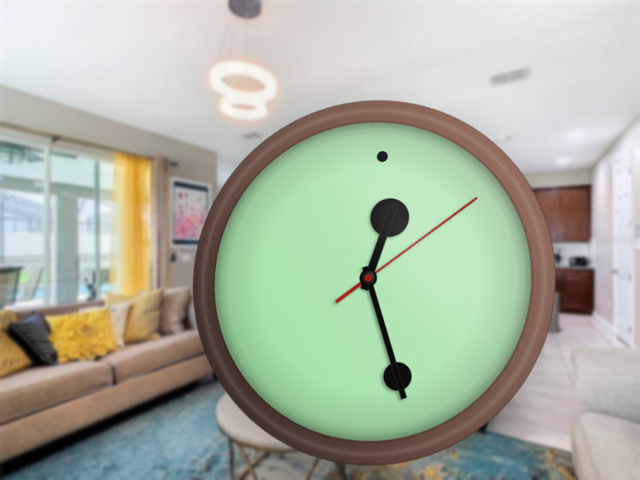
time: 12:26:08
